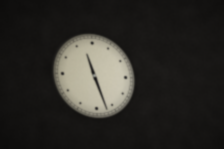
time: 11:27
